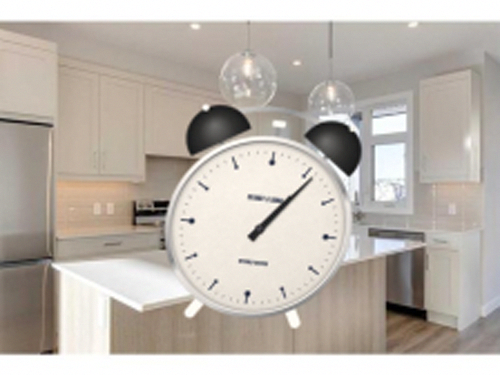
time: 1:06
